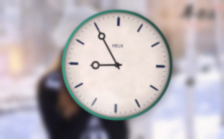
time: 8:55
